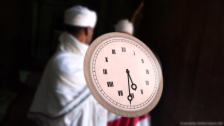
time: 5:31
